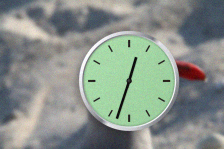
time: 12:33
